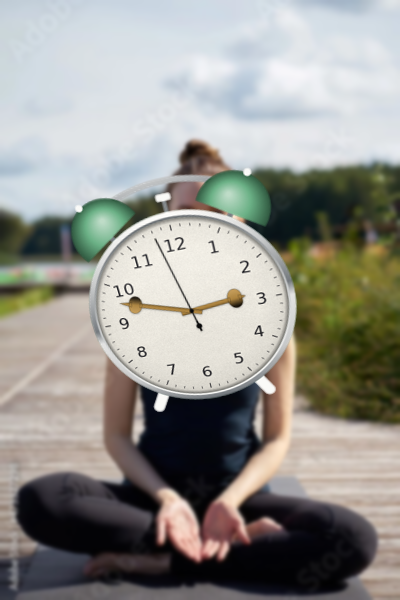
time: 2:47:58
